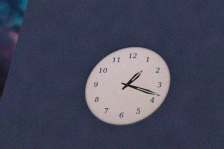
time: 1:18
